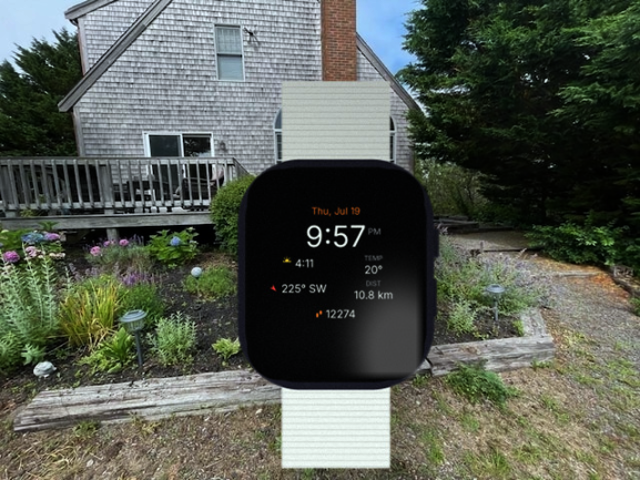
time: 9:57
